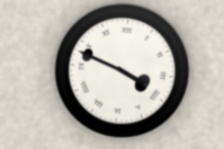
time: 3:48
